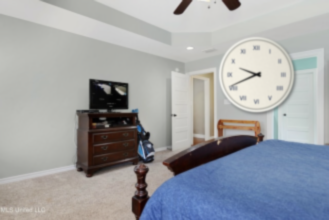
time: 9:41
